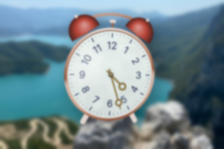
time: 4:27
